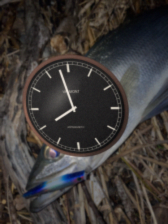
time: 7:58
